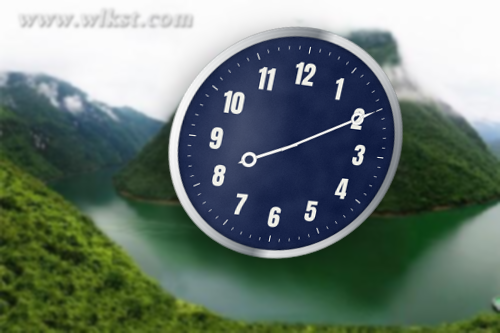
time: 8:10
